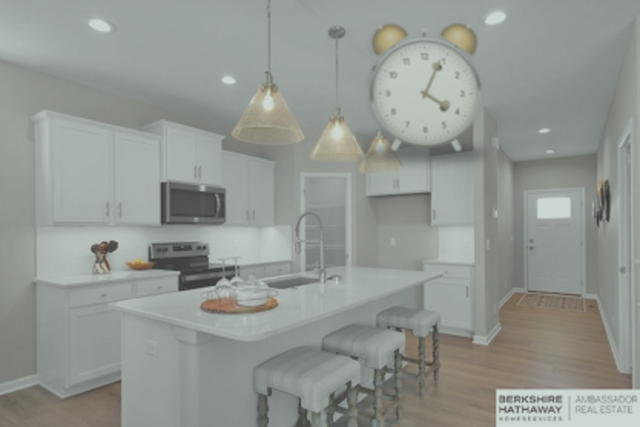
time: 4:04
